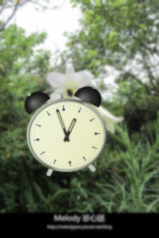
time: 12:58
